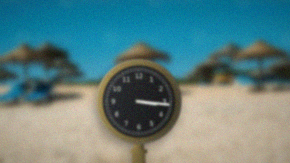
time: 3:16
